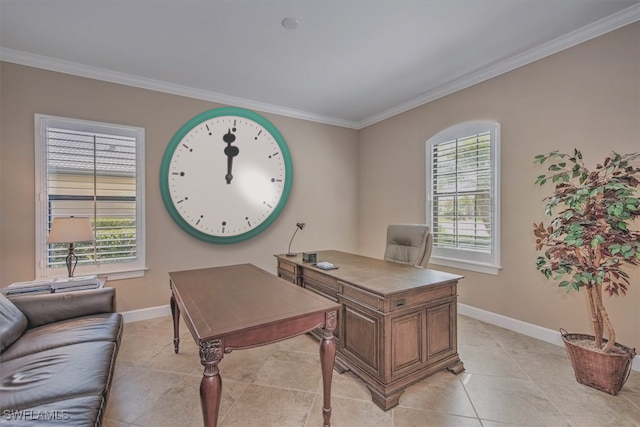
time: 11:59
